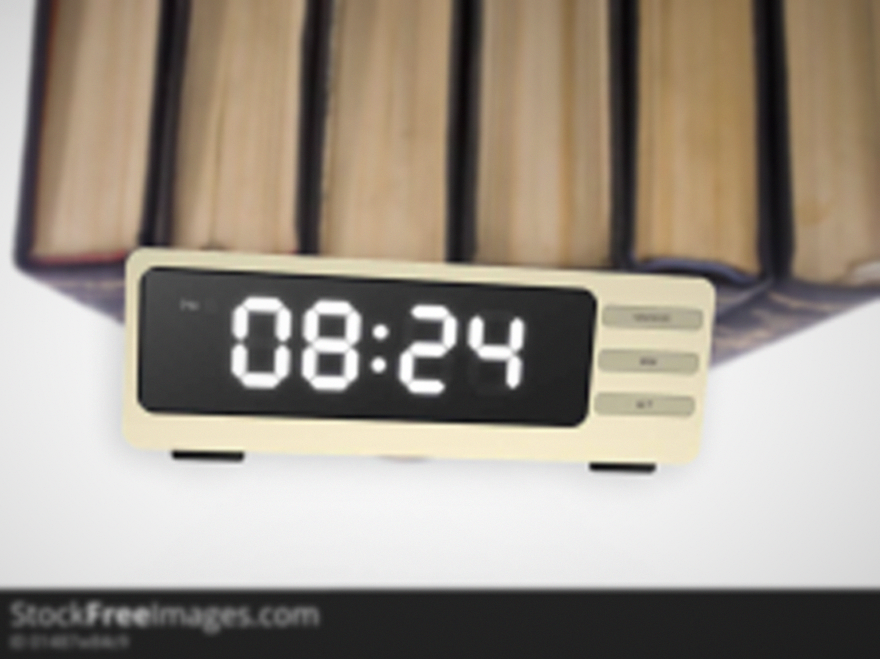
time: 8:24
